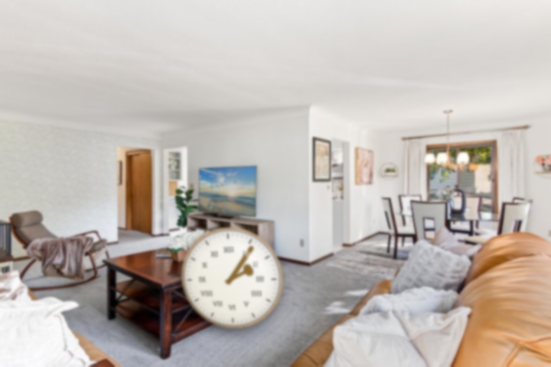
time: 2:06
